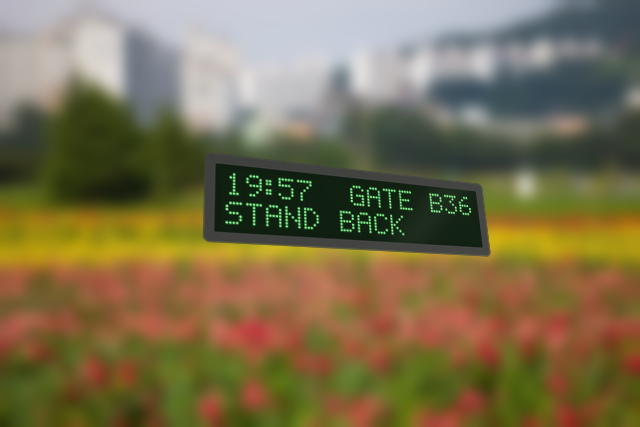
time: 19:57
